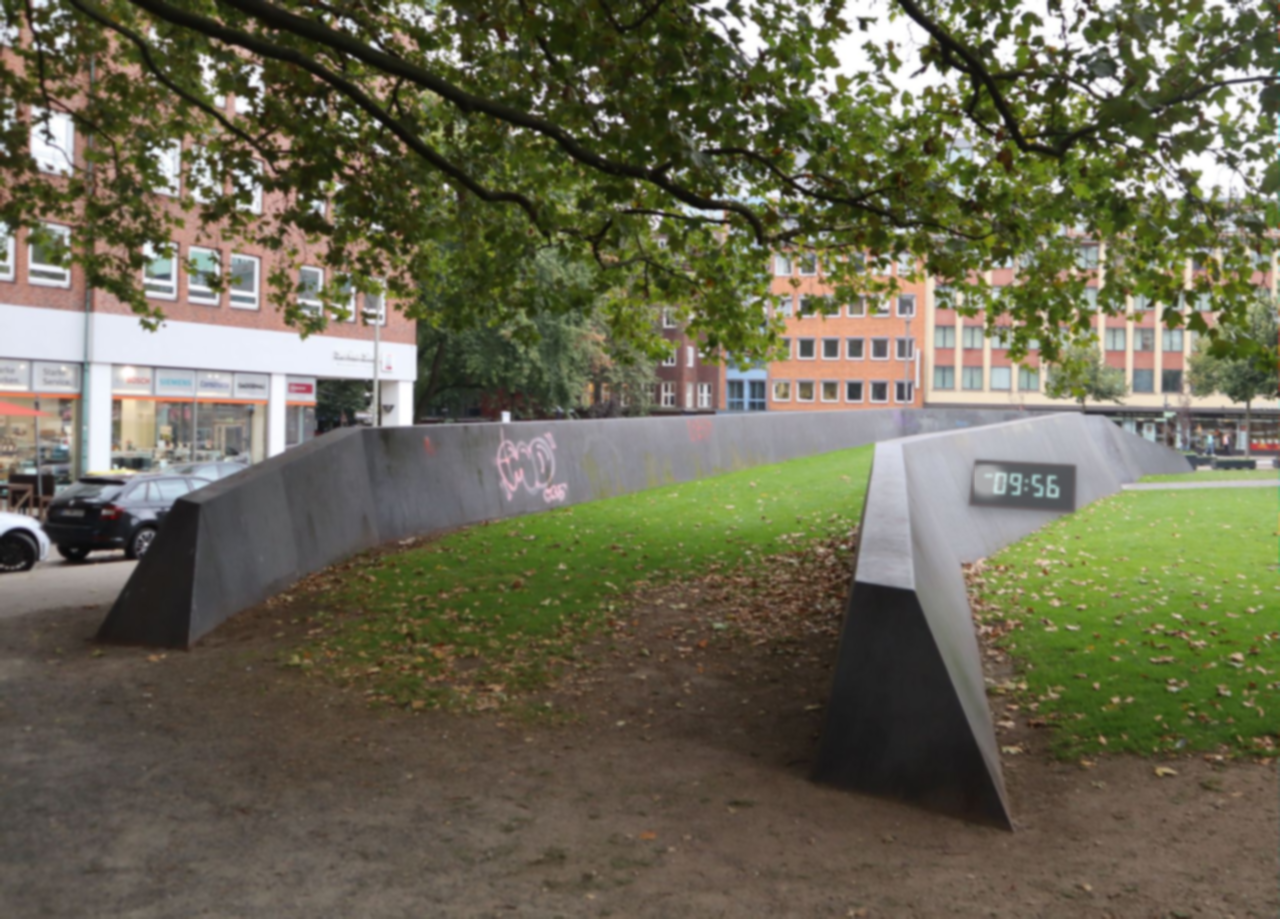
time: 9:56
